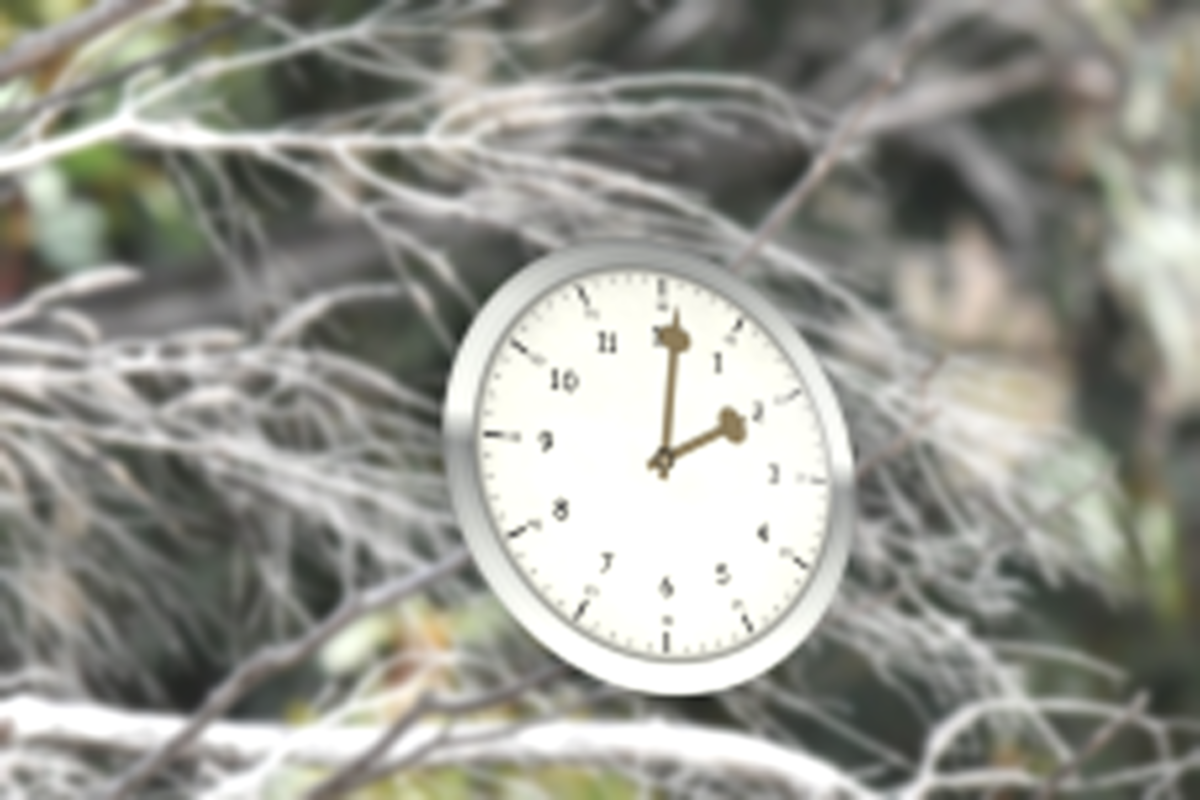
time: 2:01
